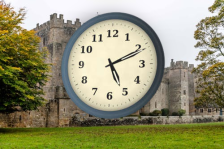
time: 5:11
